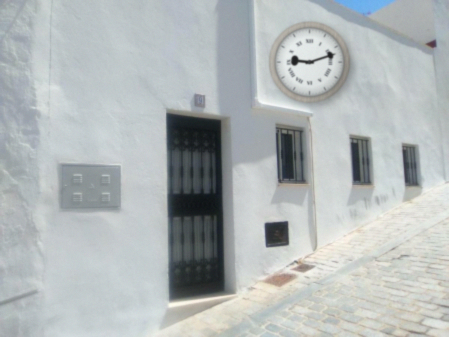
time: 9:12
